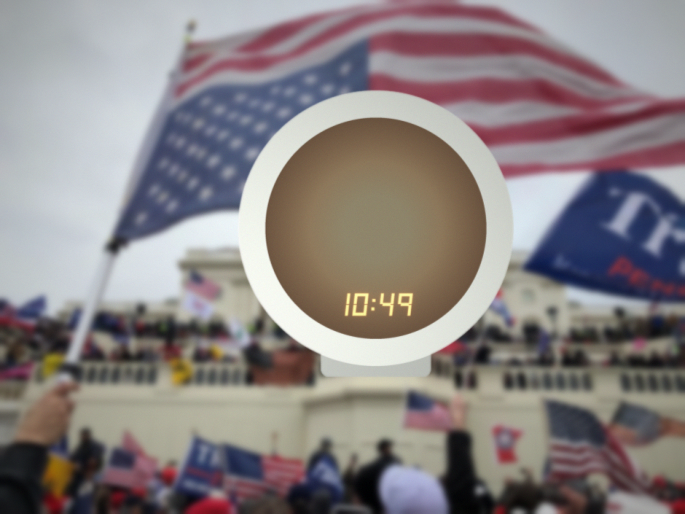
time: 10:49
